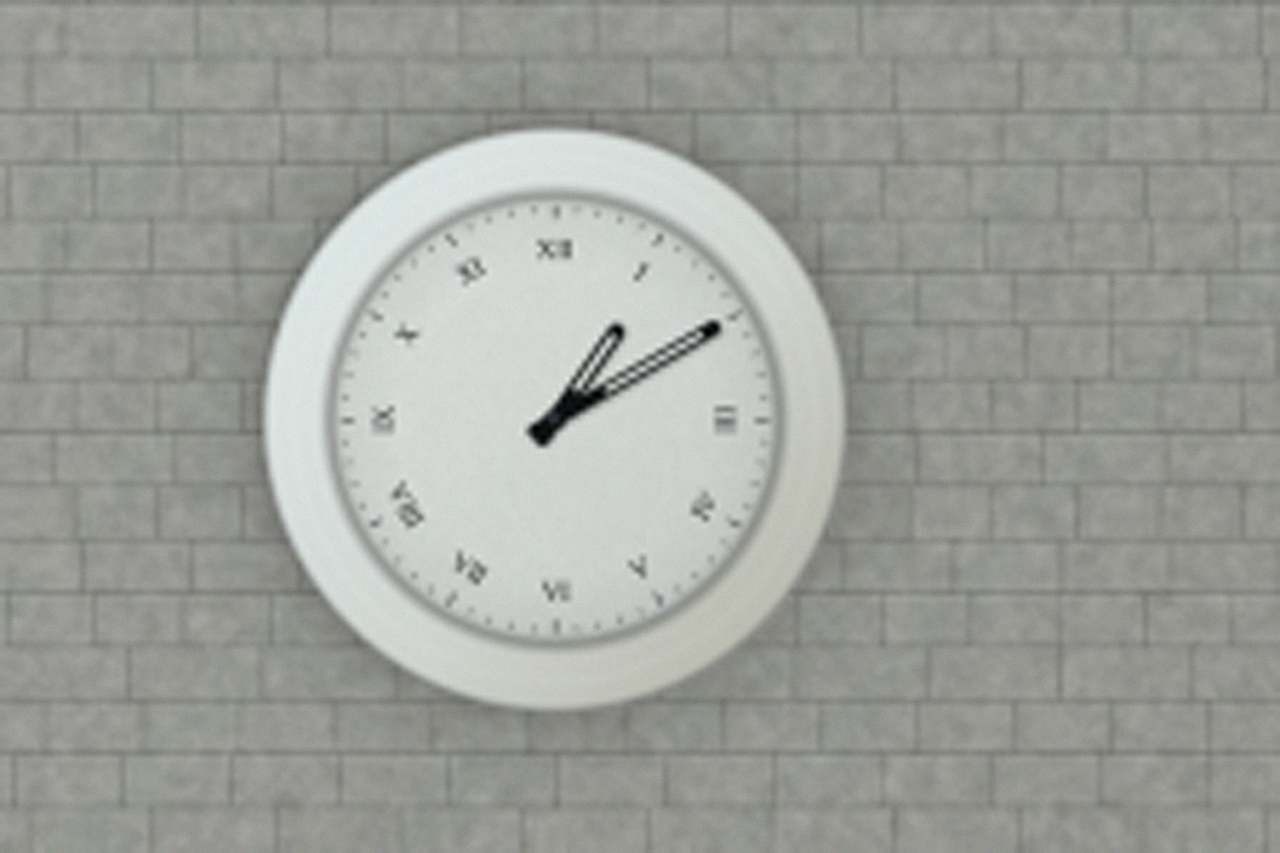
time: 1:10
